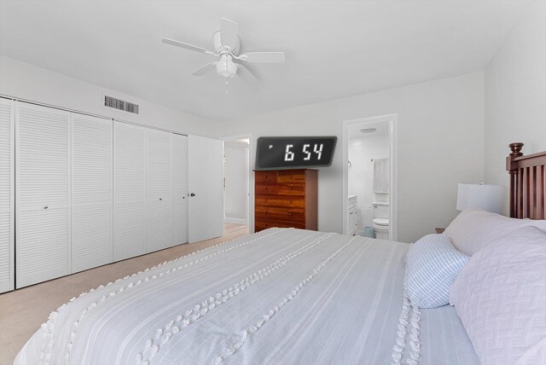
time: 6:54
